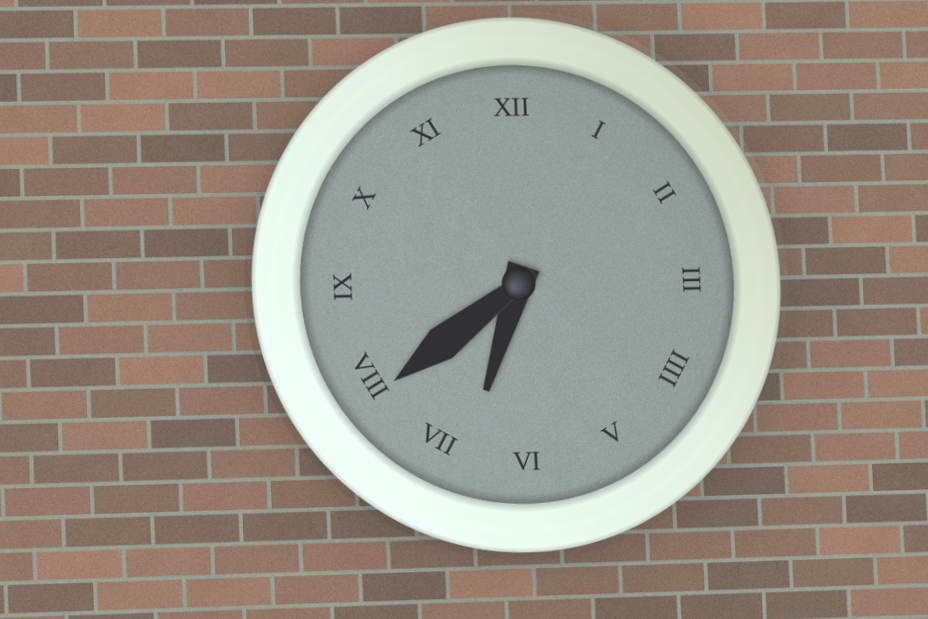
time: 6:39
